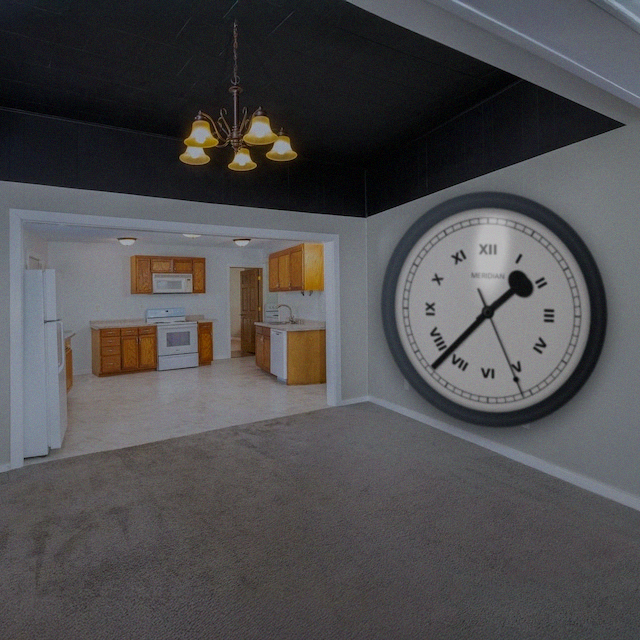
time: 1:37:26
